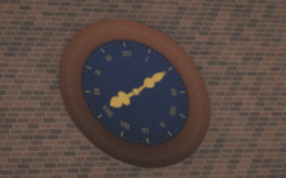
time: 8:10
